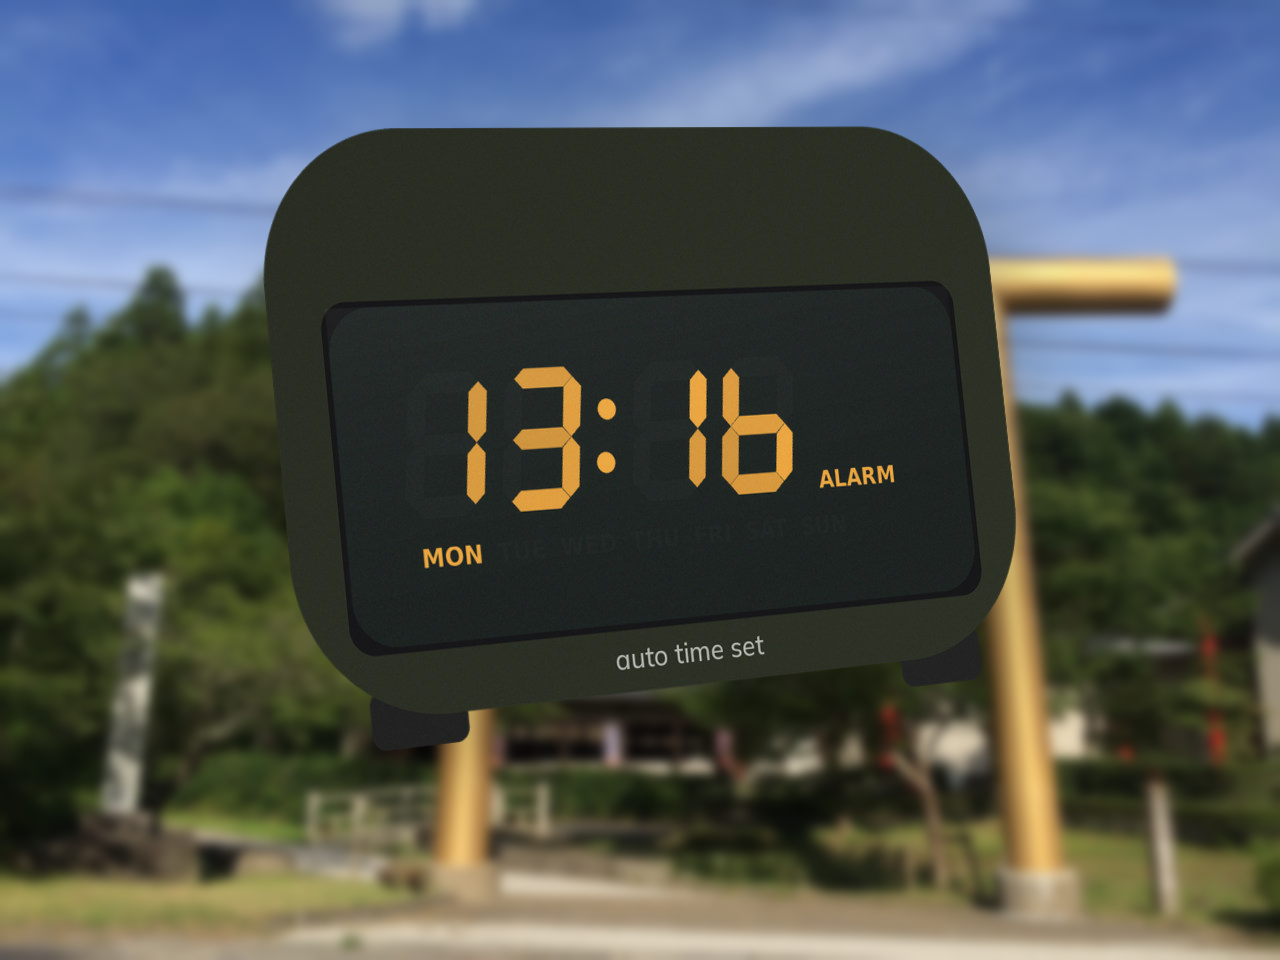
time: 13:16
